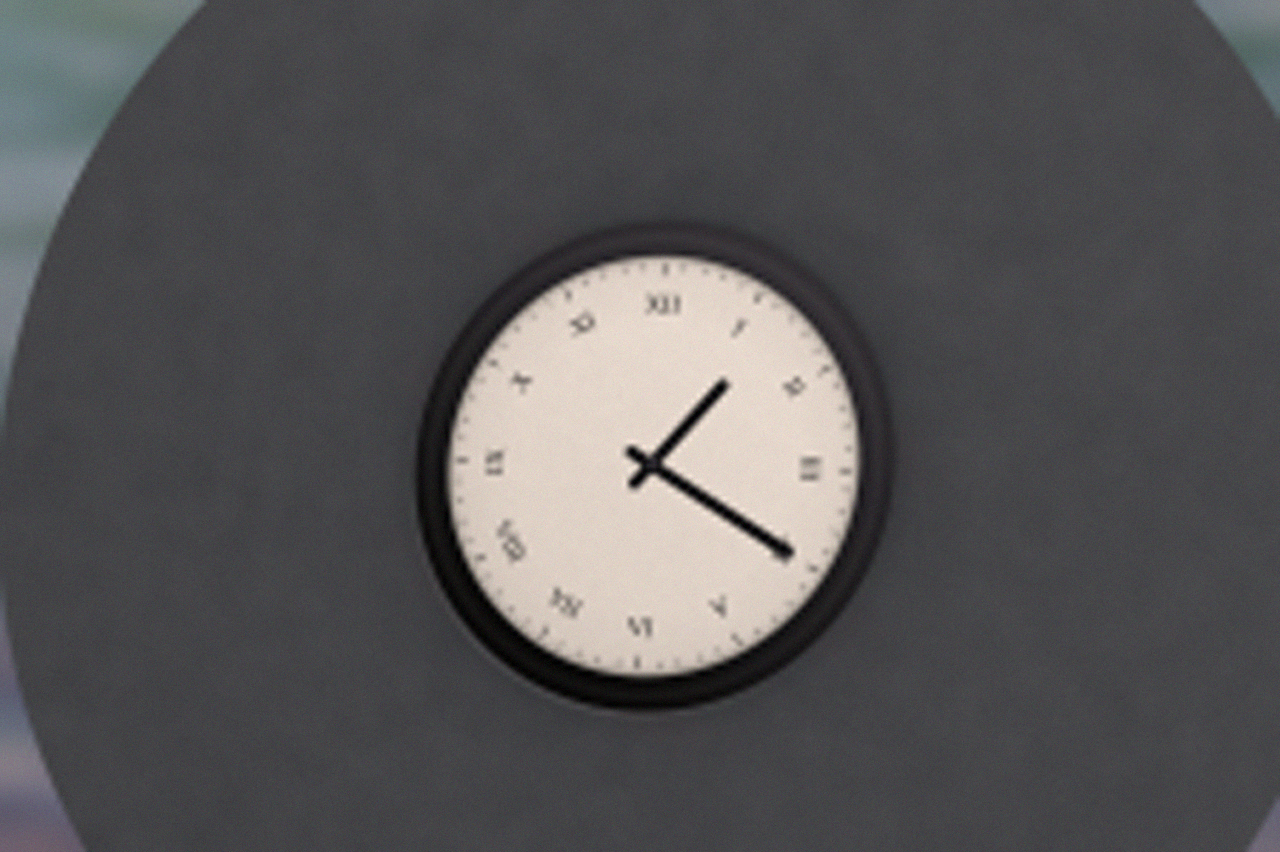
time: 1:20
